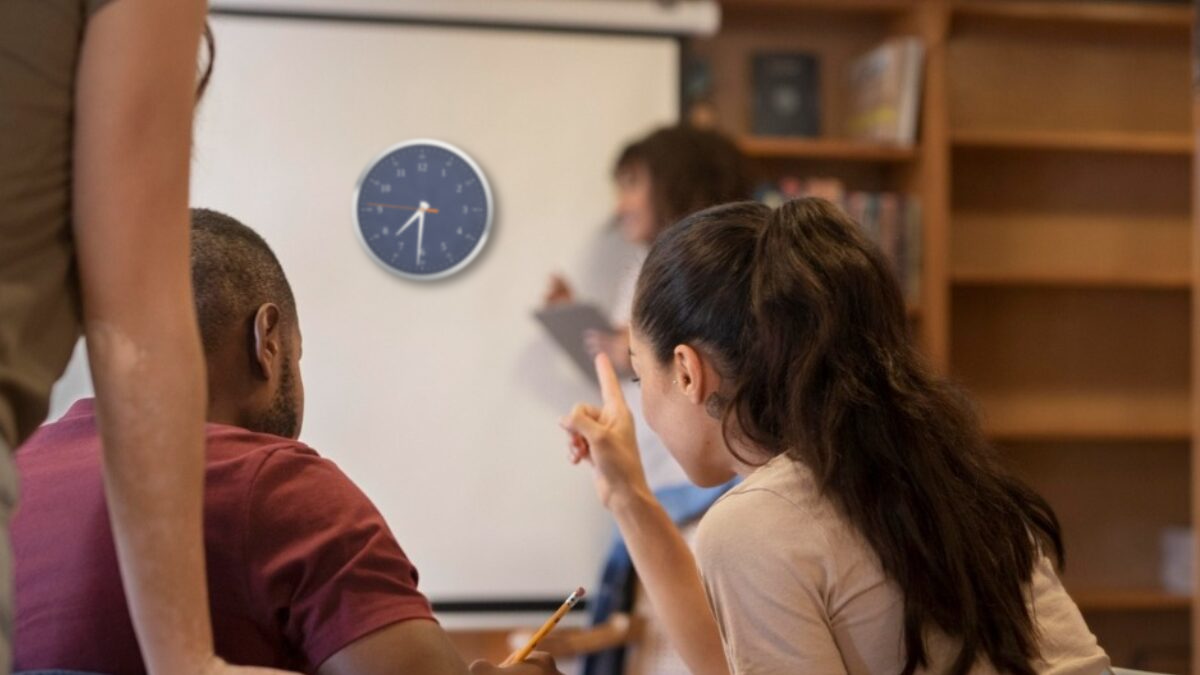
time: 7:30:46
